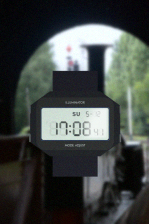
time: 17:08:41
